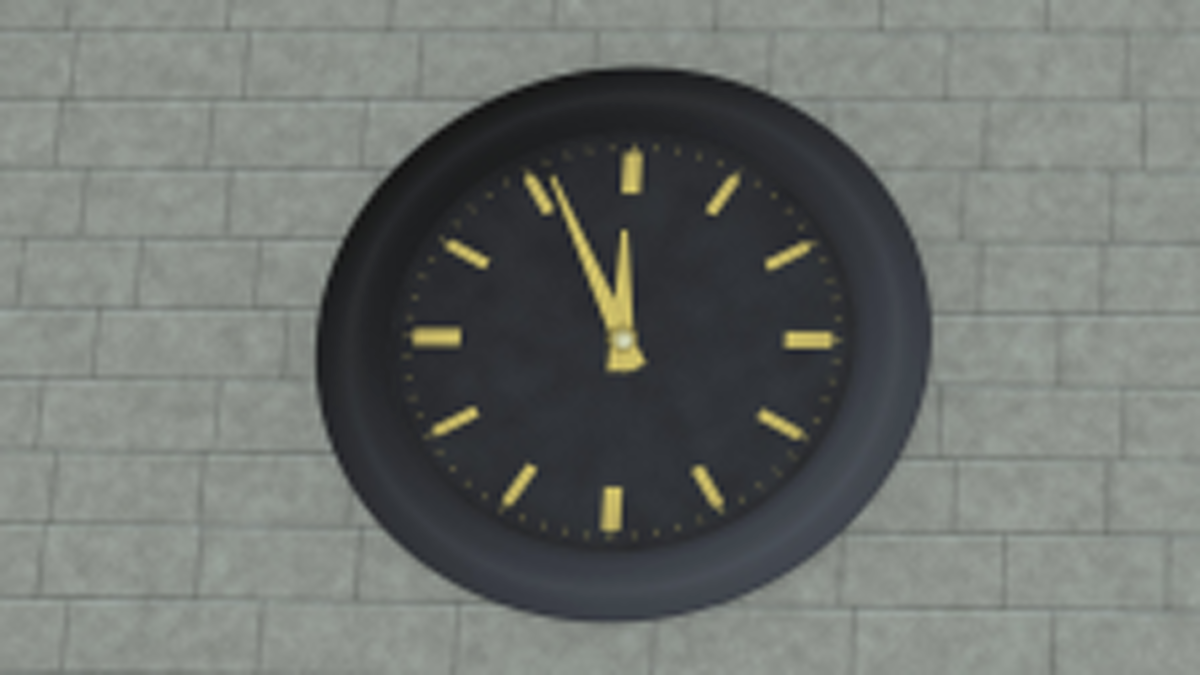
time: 11:56
